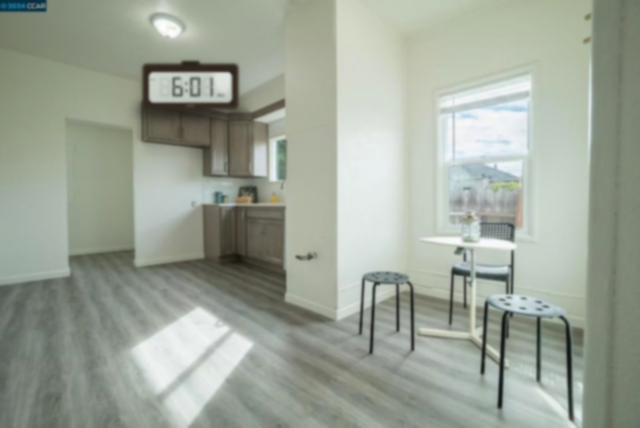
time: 6:01
